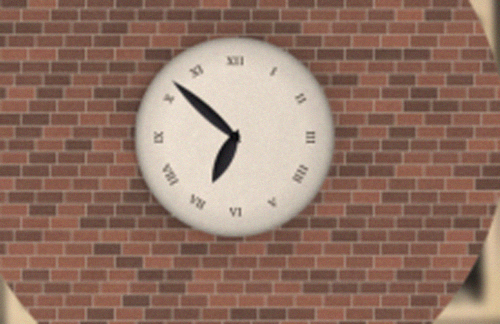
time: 6:52
